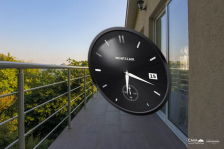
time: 6:18
